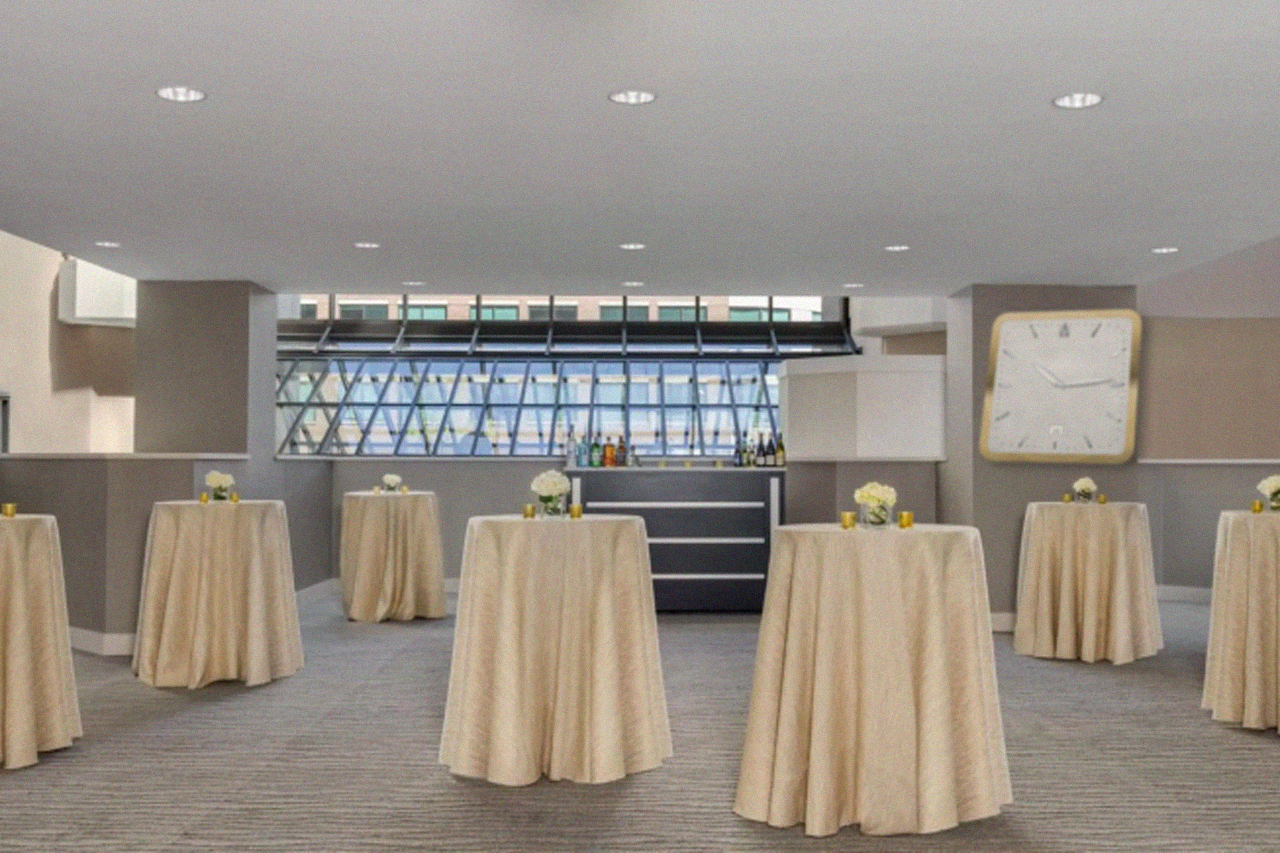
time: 10:14
